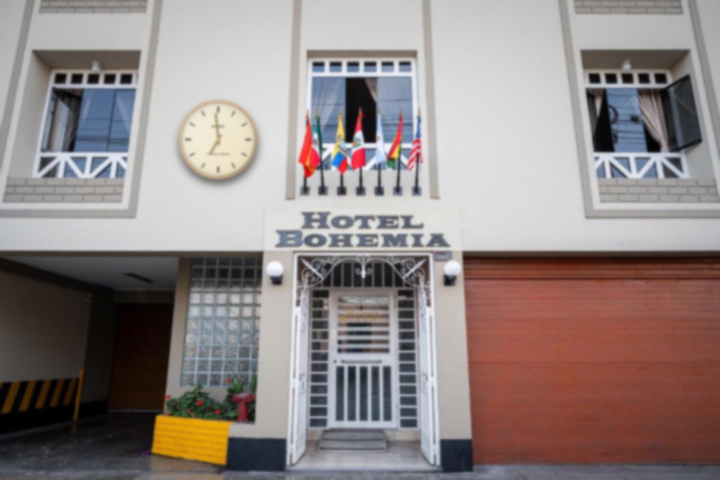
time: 6:59
